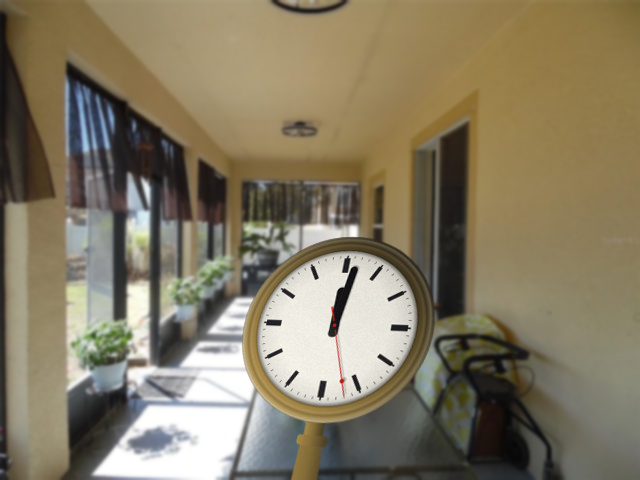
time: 12:01:27
